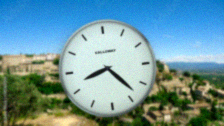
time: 8:23
